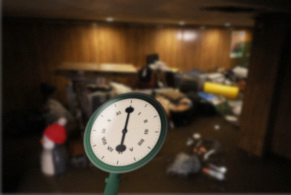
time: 6:00
